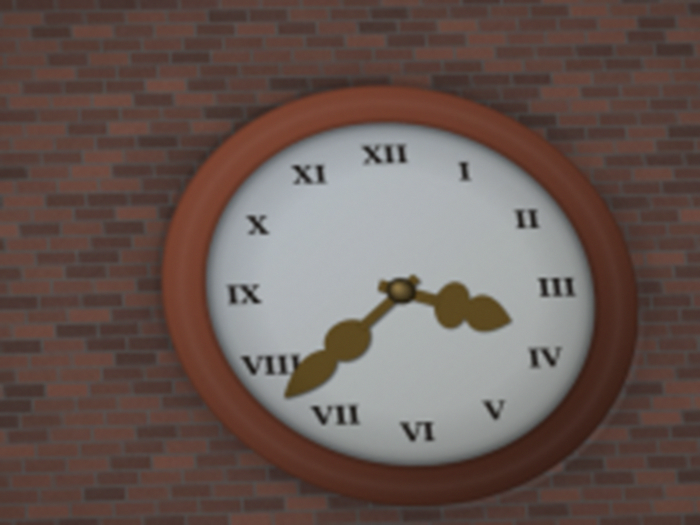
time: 3:38
